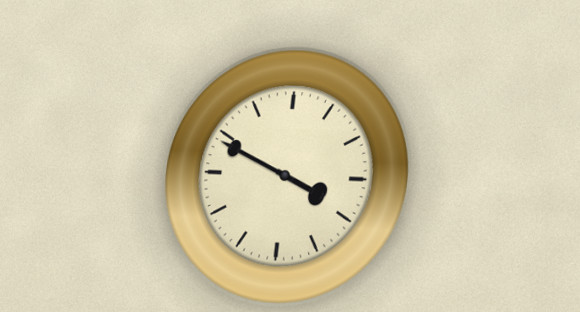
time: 3:49
